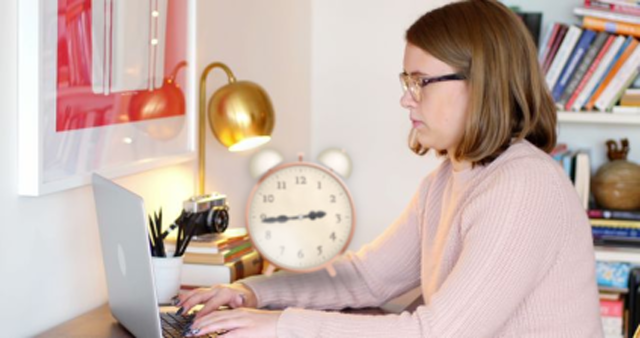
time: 2:44
